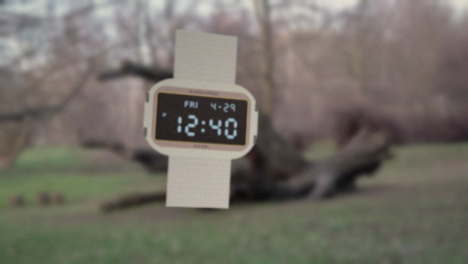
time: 12:40
